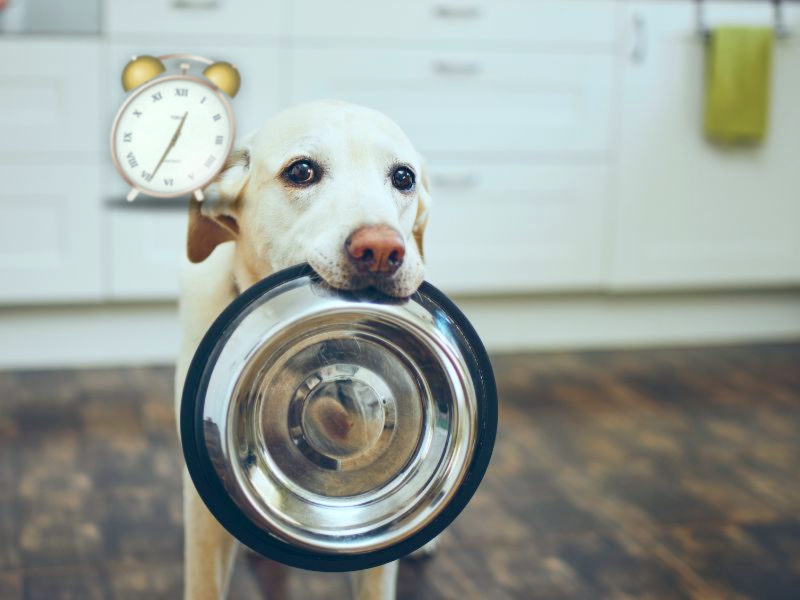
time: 12:34
